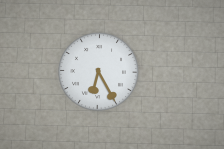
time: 6:25
